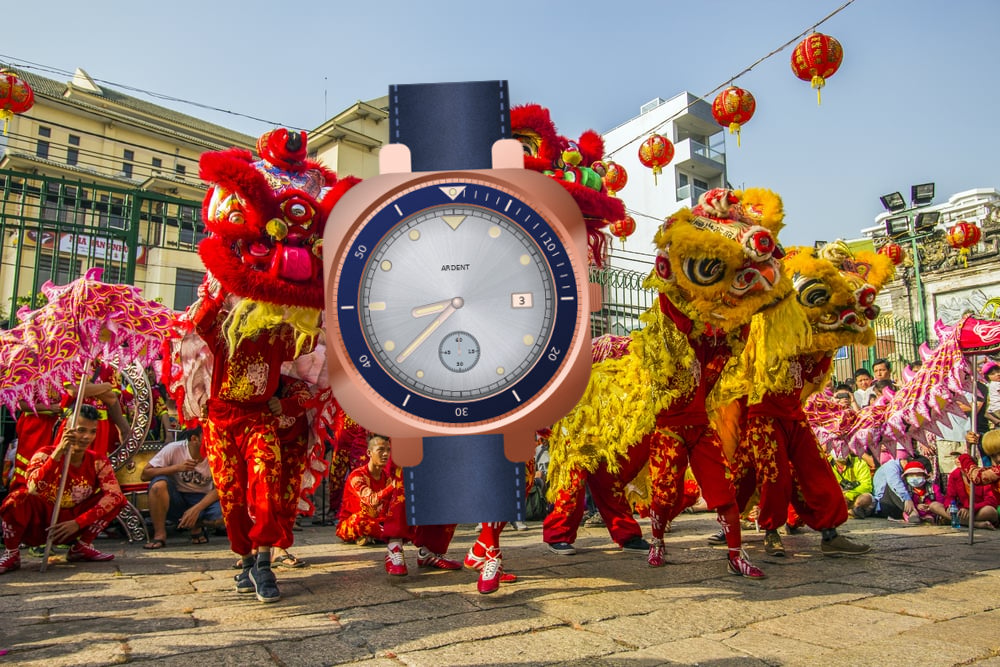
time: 8:38
